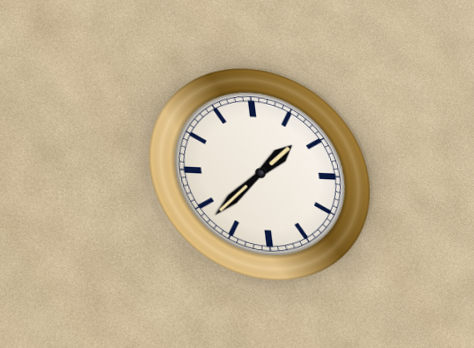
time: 1:38
